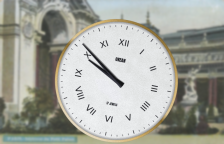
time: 9:51
